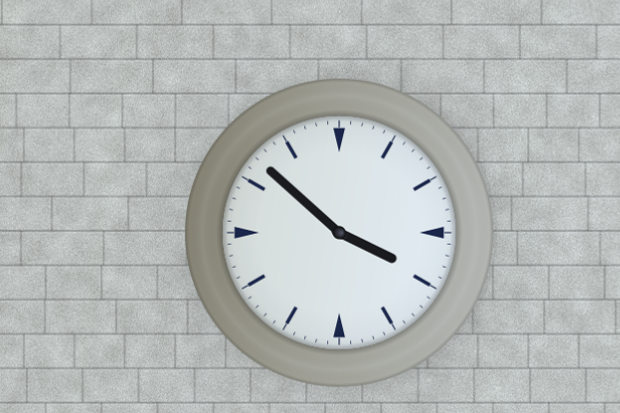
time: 3:52
